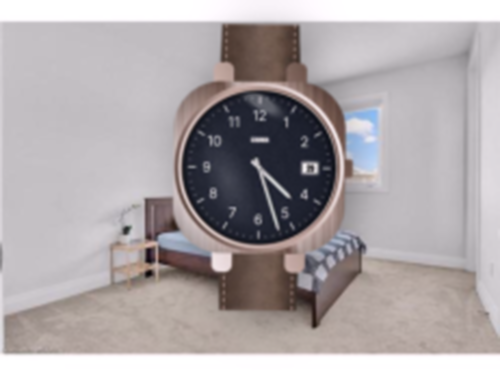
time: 4:27
